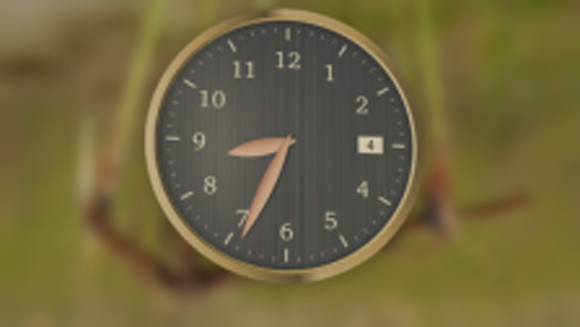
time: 8:34
